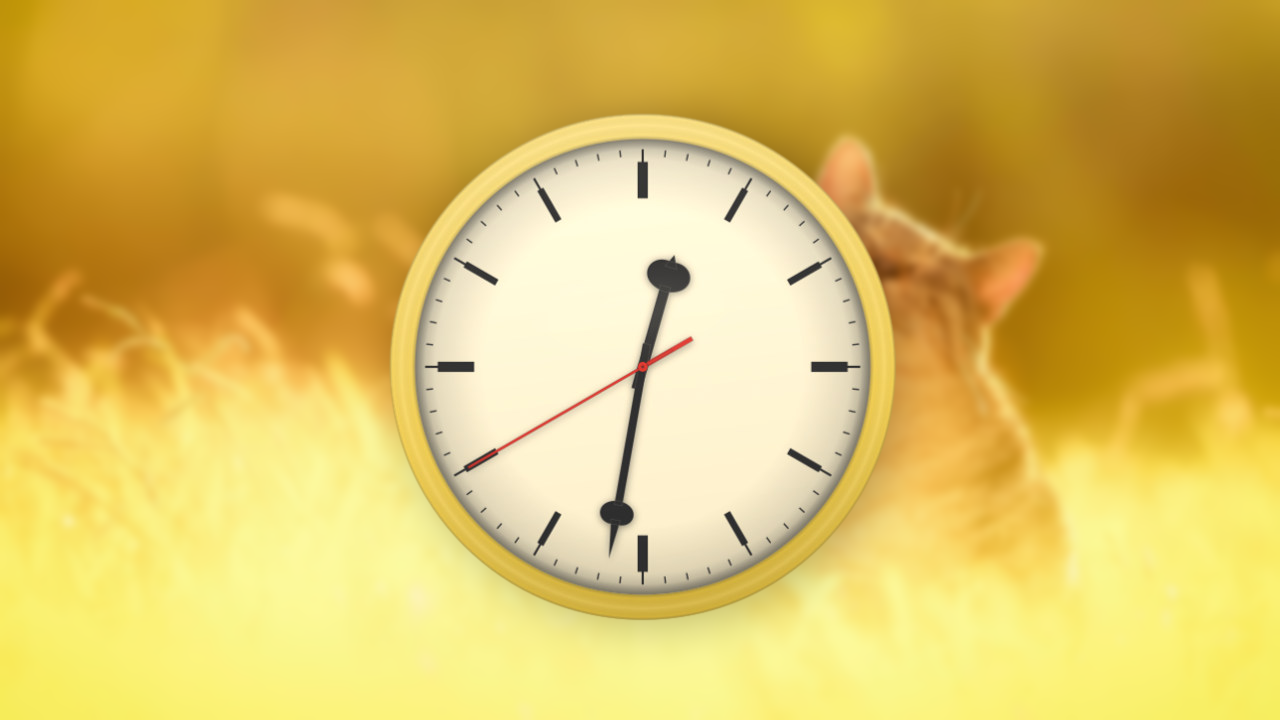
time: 12:31:40
